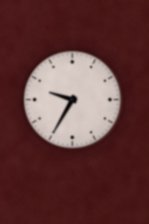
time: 9:35
